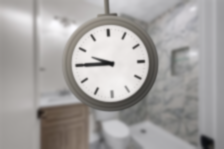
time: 9:45
